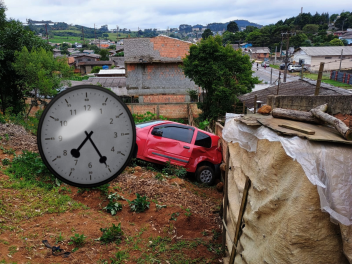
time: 7:25
